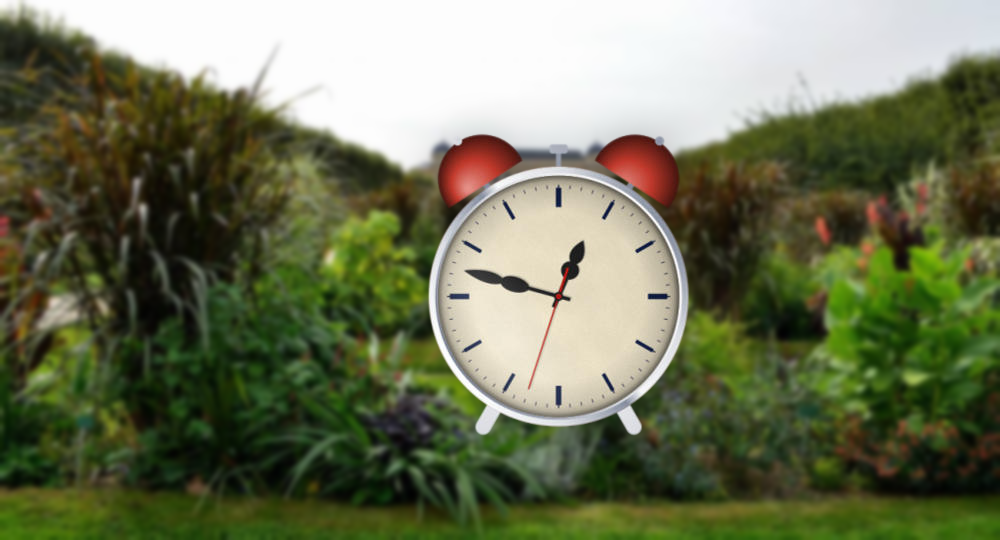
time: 12:47:33
